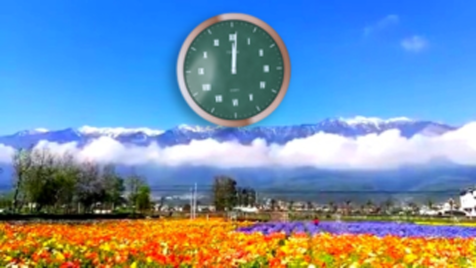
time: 12:01
